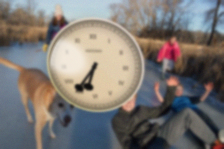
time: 6:36
